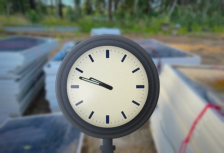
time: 9:48
